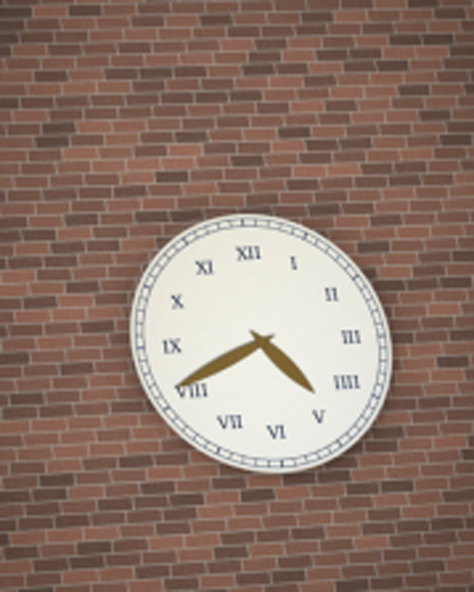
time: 4:41
